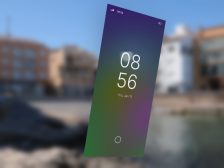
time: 8:56
